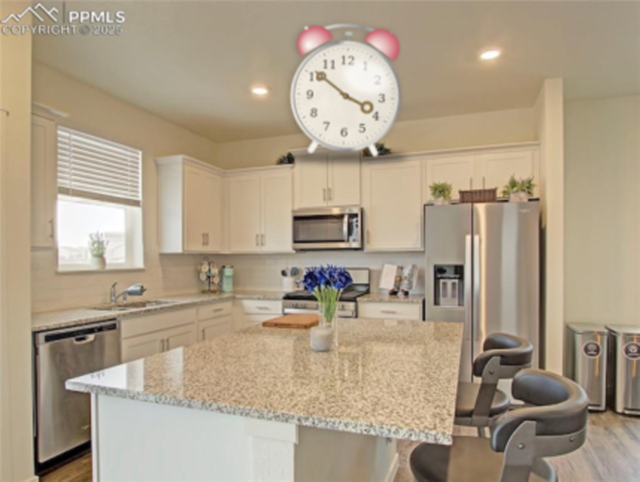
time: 3:51
